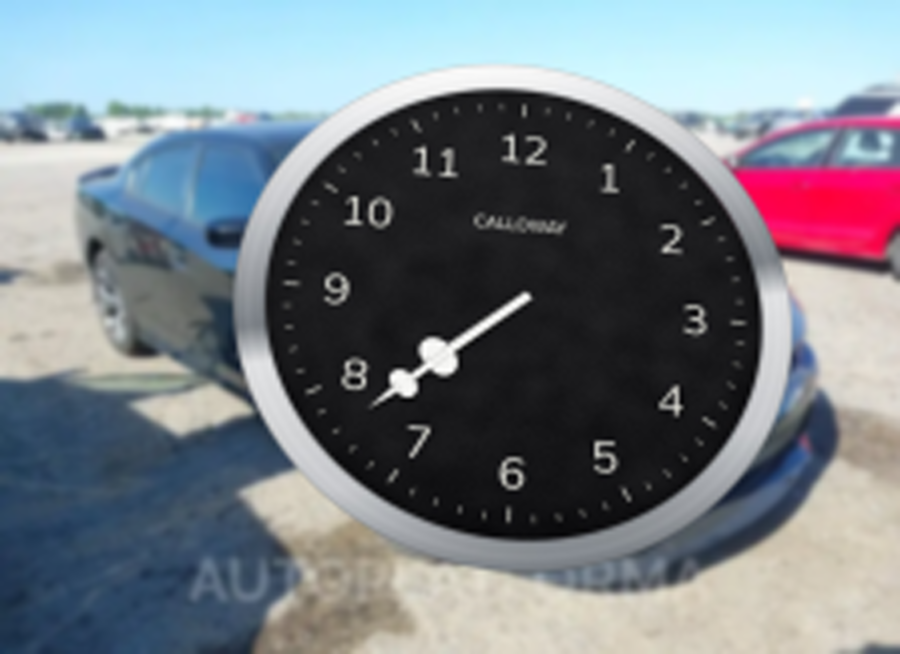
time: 7:38
